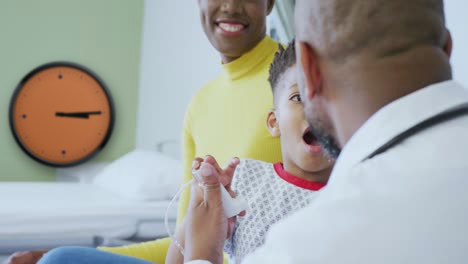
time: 3:15
